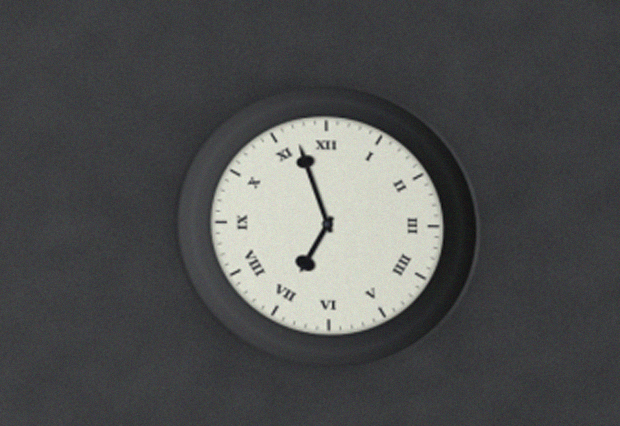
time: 6:57
